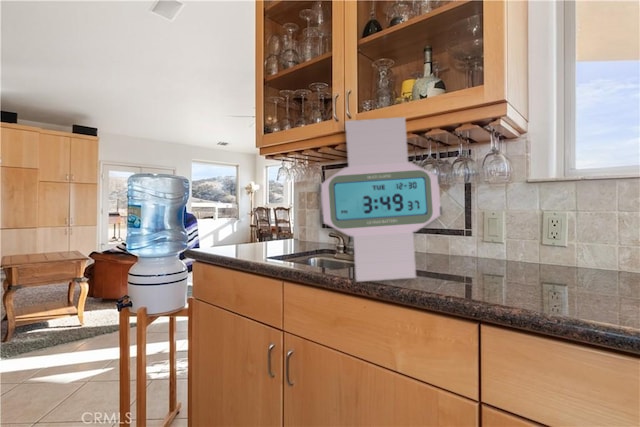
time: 3:49:37
